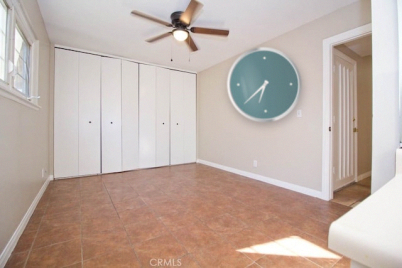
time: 6:38
